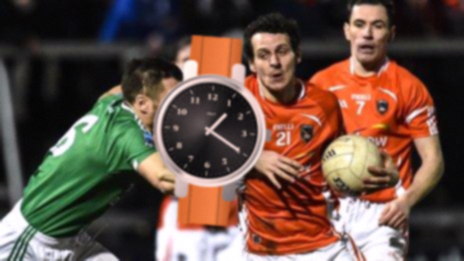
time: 1:20
